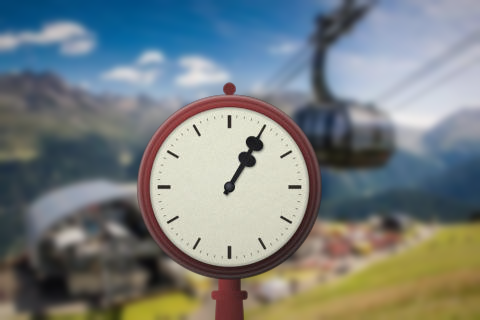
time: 1:05
